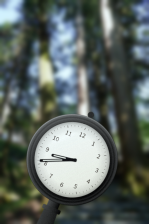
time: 8:41
